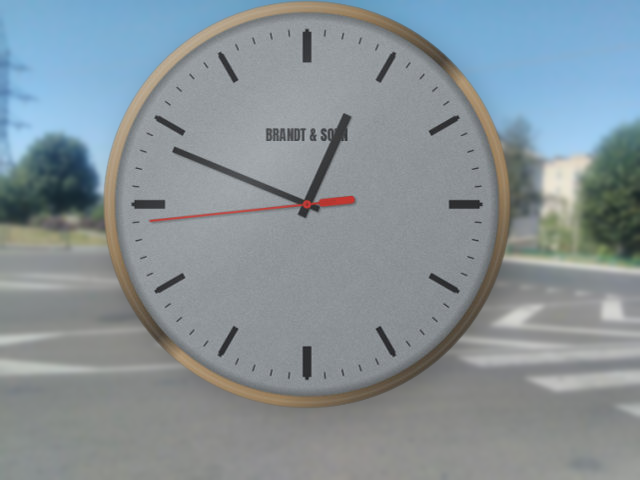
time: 12:48:44
